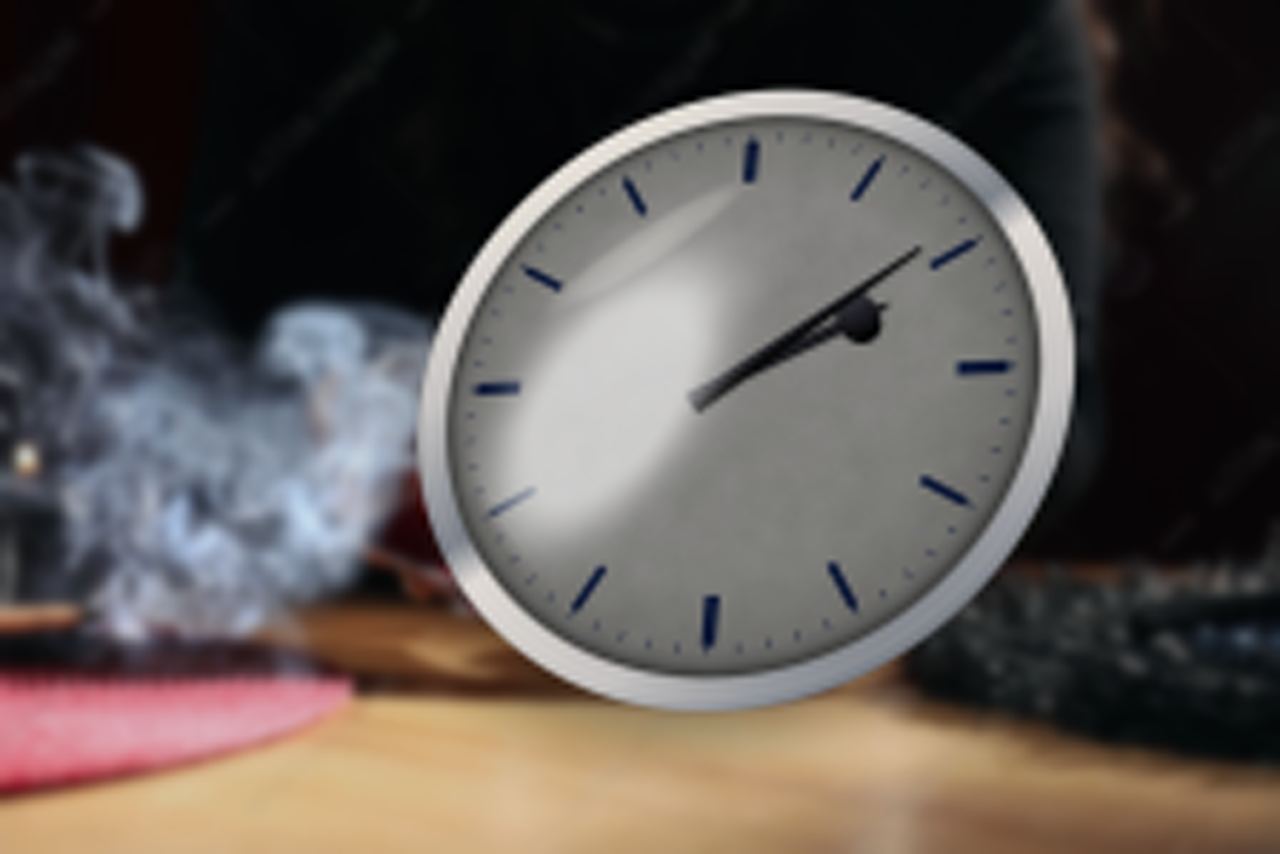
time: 2:09
